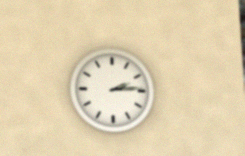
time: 2:14
